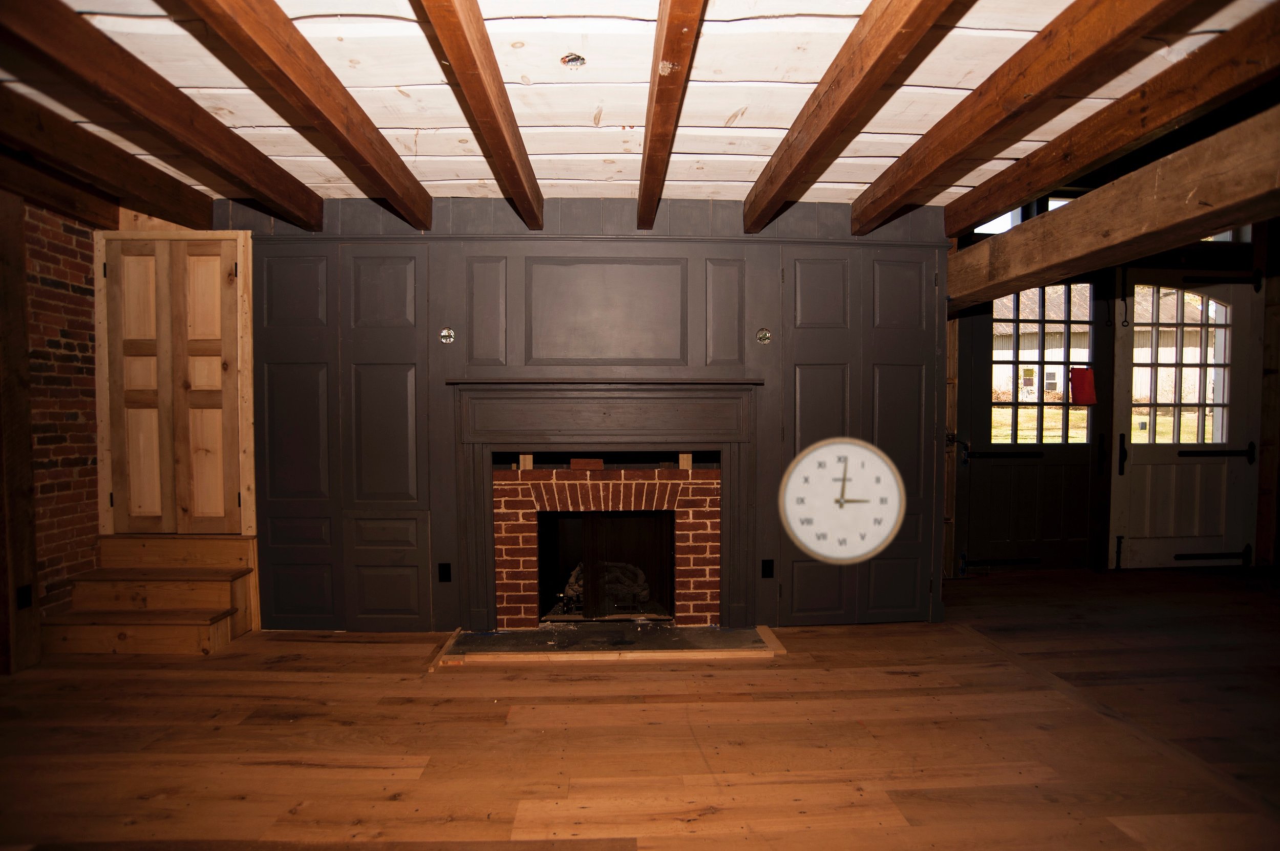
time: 3:01
